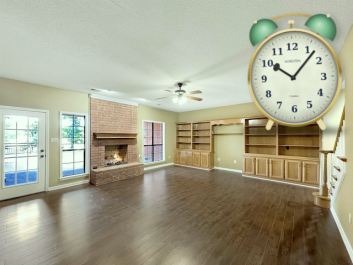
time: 10:07
